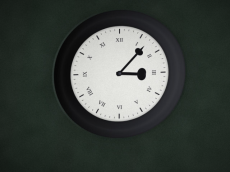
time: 3:07
